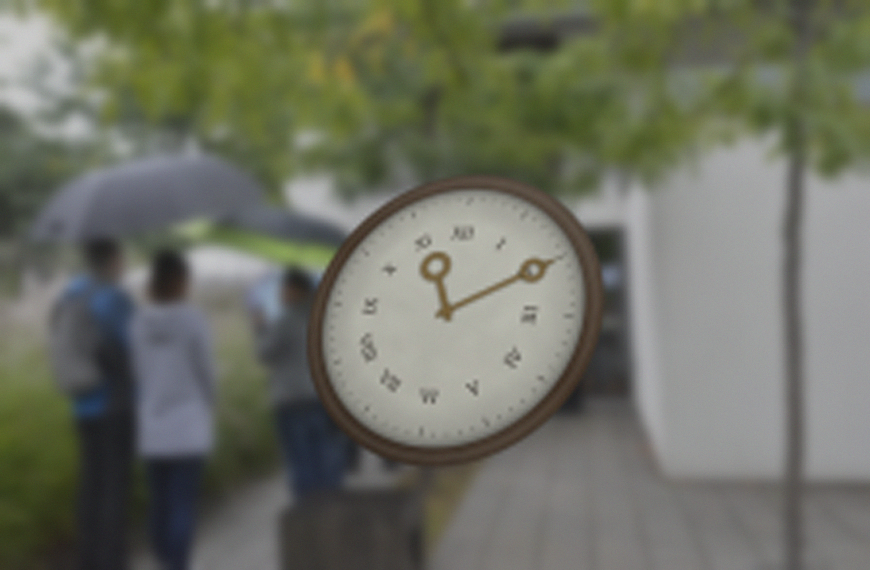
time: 11:10
